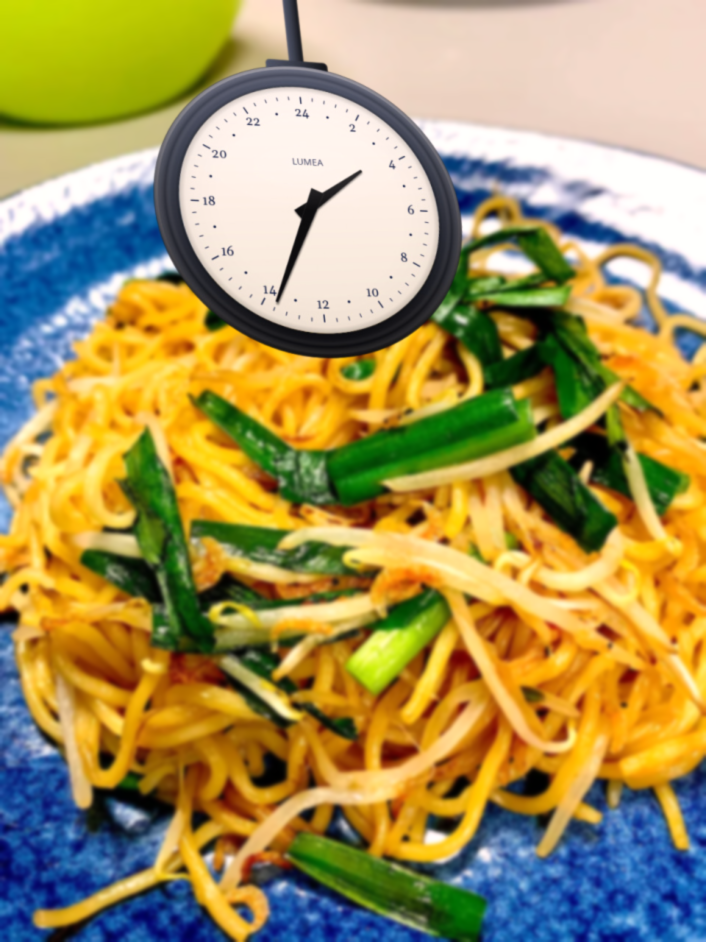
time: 3:34
